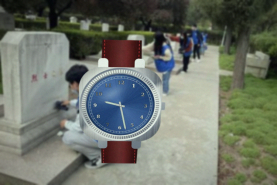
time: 9:28
